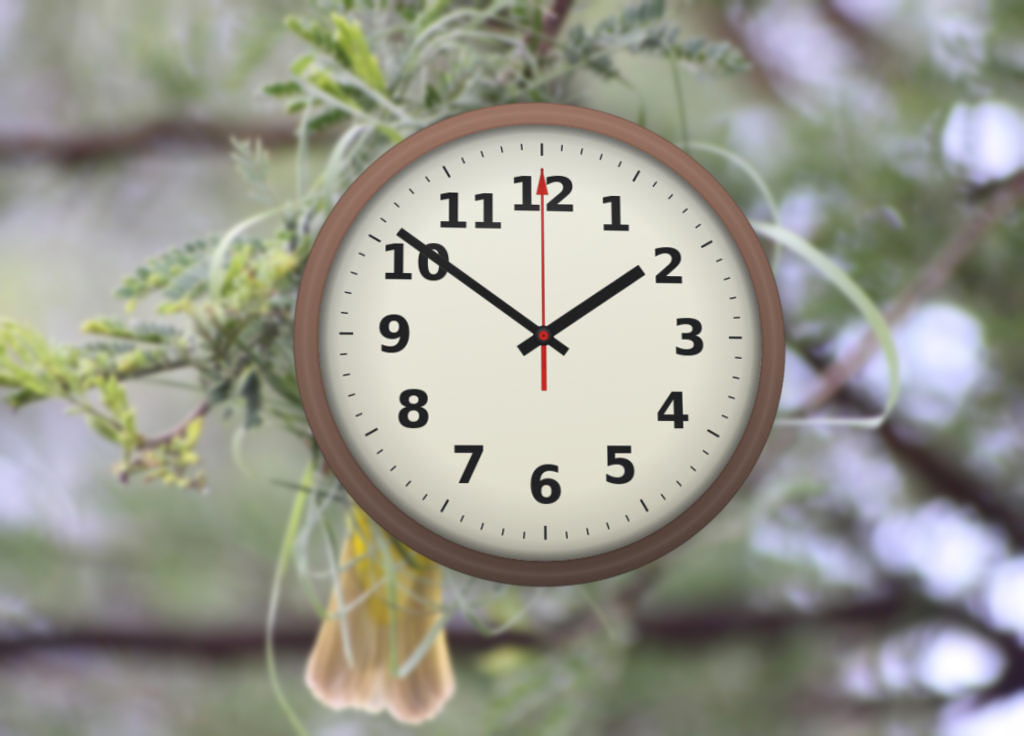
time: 1:51:00
